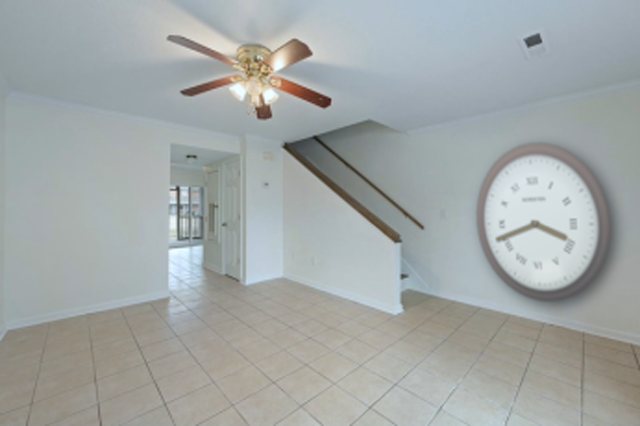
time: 3:42
